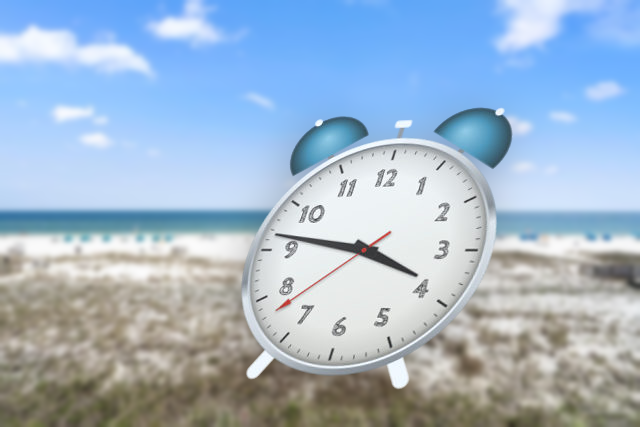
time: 3:46:38
